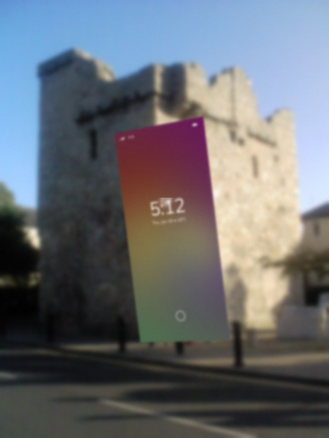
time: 5:12
